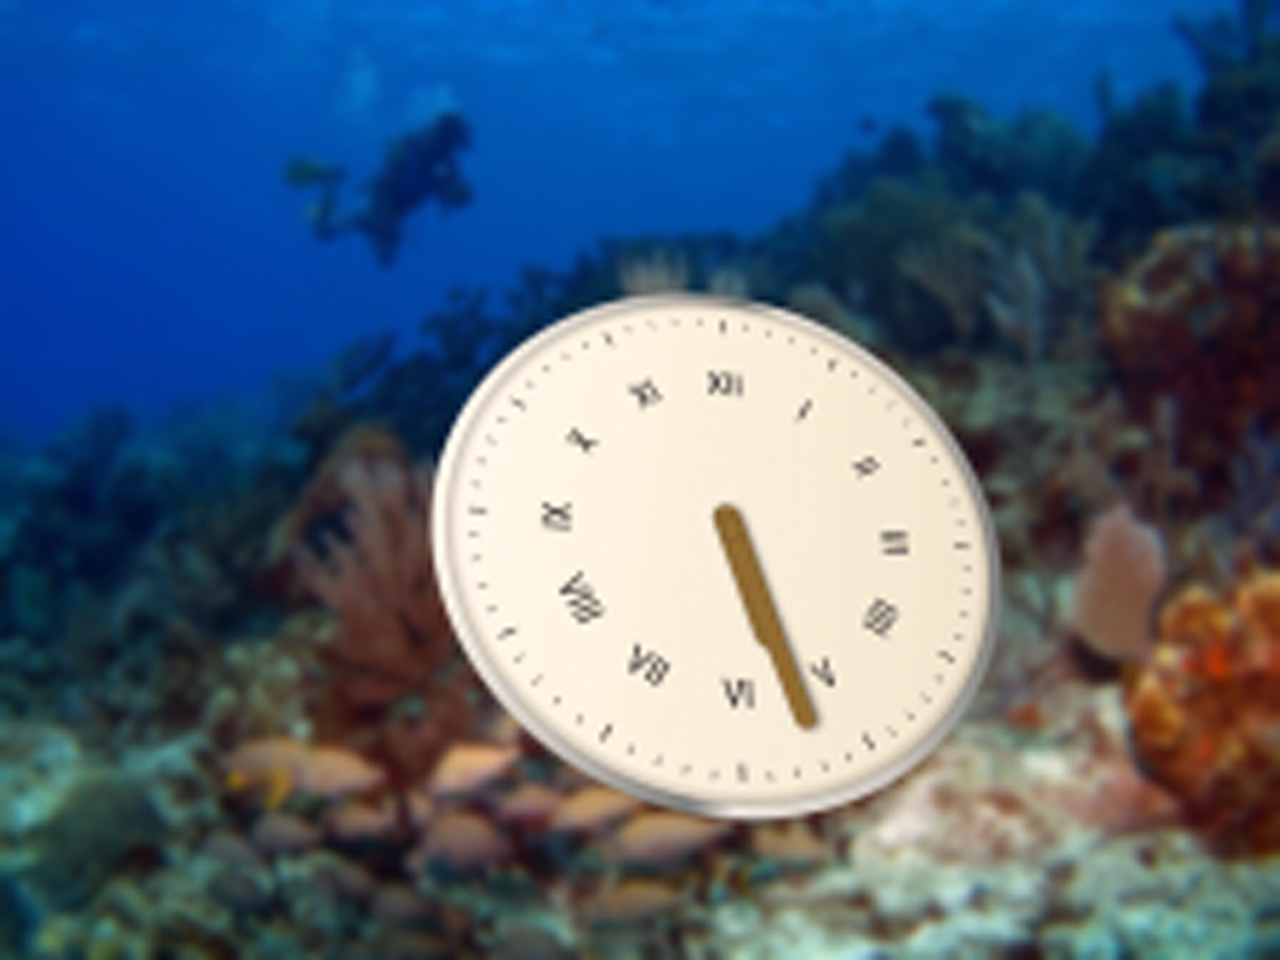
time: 5:27
